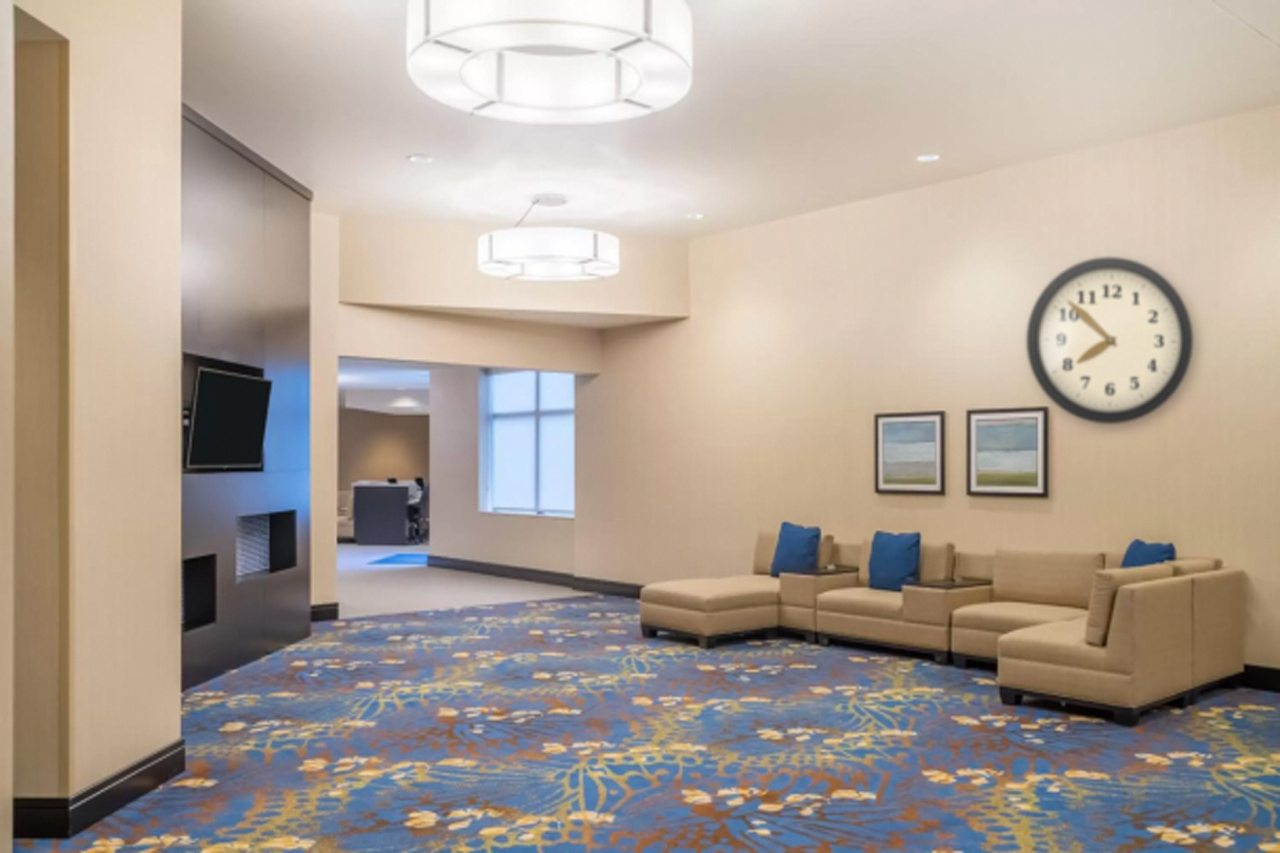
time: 7:52
